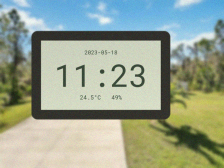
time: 11:23
